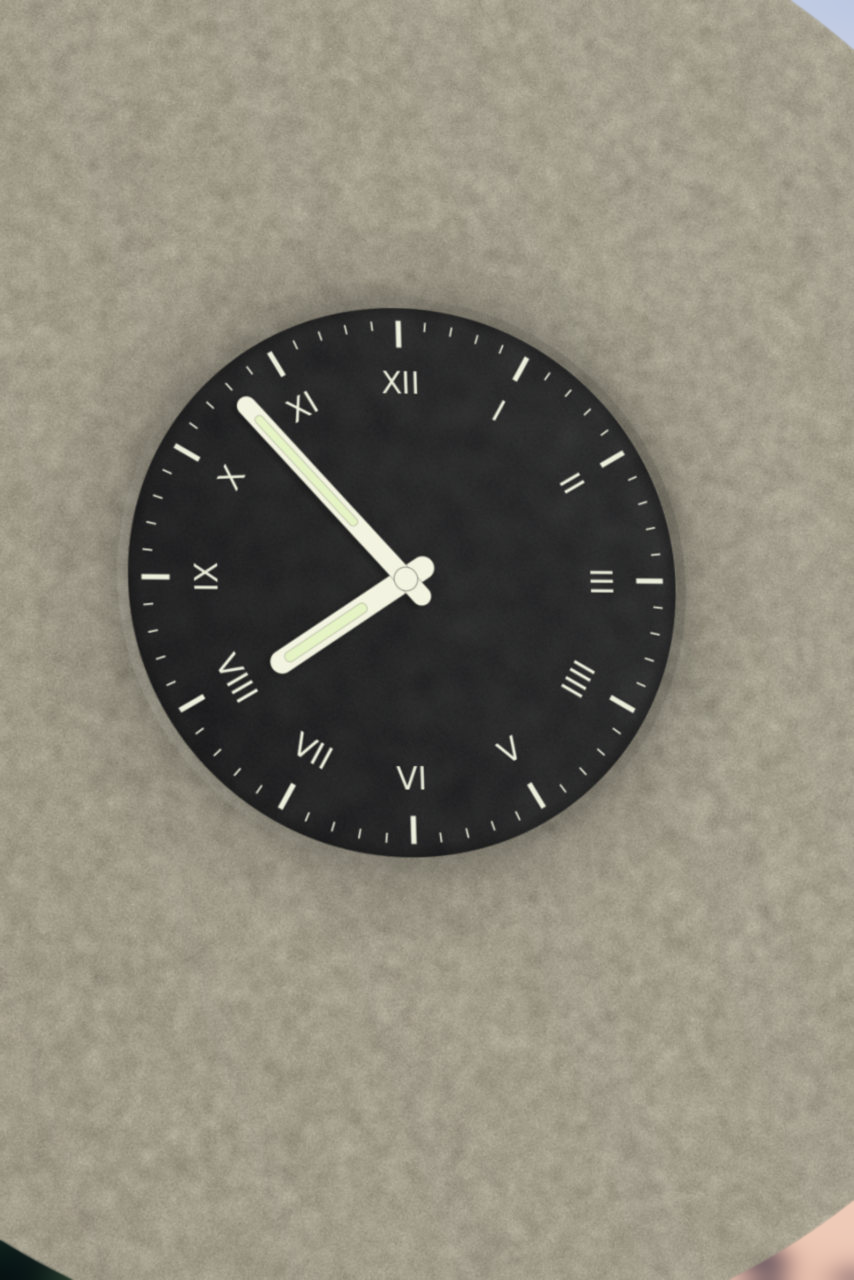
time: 7:53
